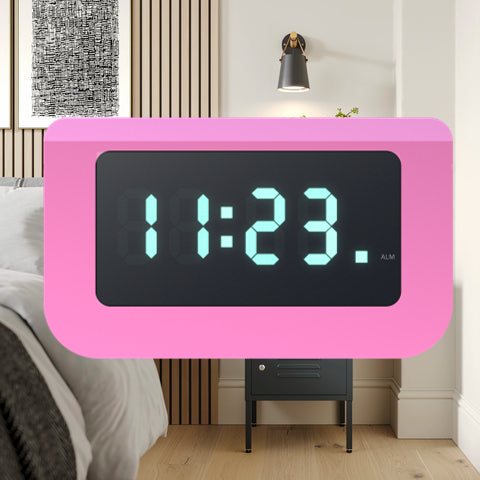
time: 11:23
